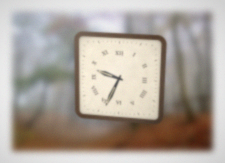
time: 9:34
